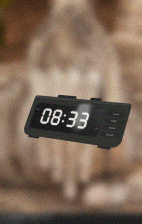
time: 8:33
